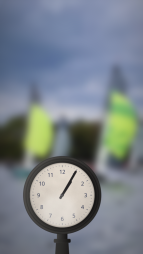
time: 1:05
